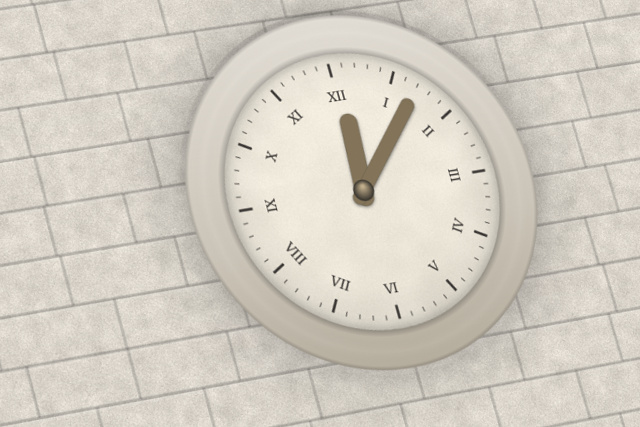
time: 12:07
